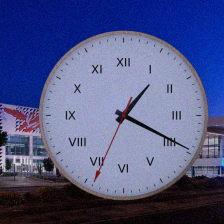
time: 1:19:34
